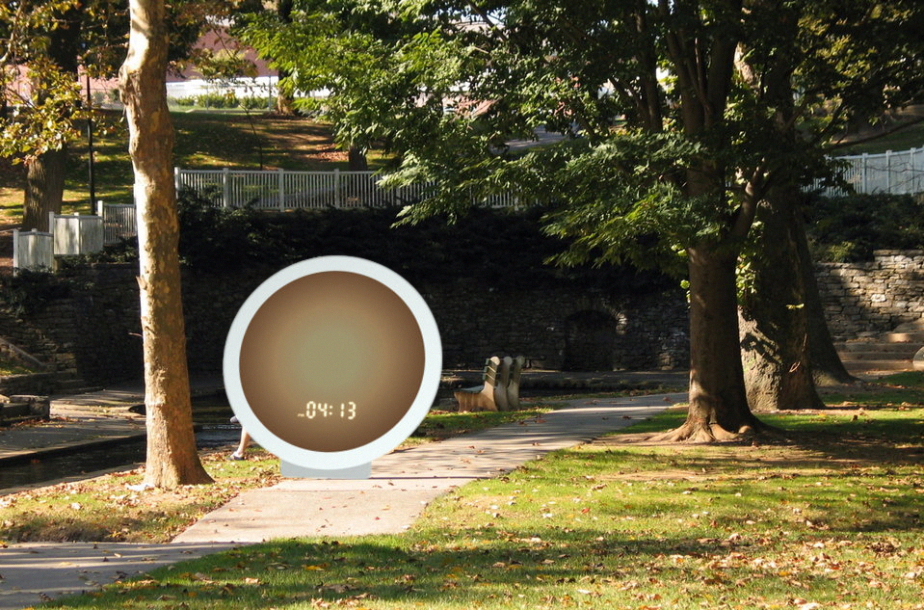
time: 4:13
